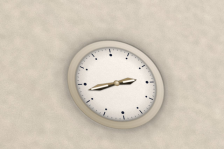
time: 2:43
